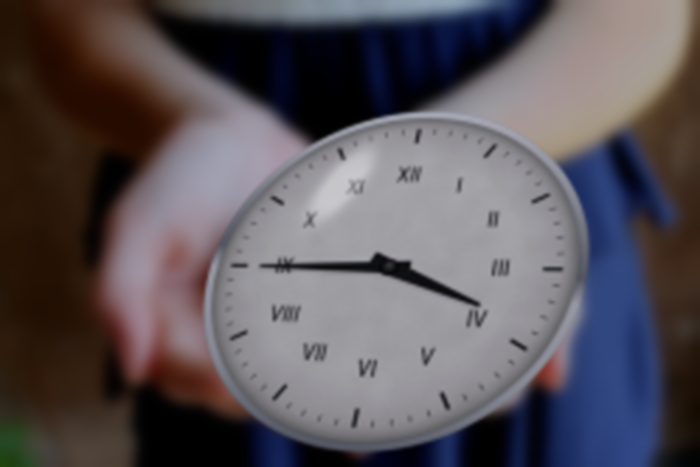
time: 3:45
